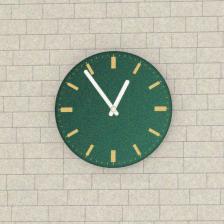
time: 12:54
